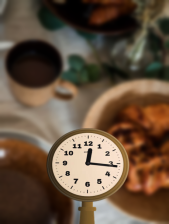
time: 12:16
